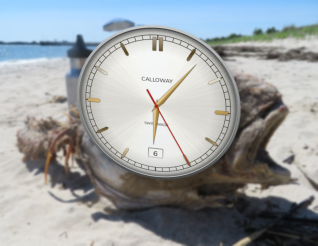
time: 6:06:25
